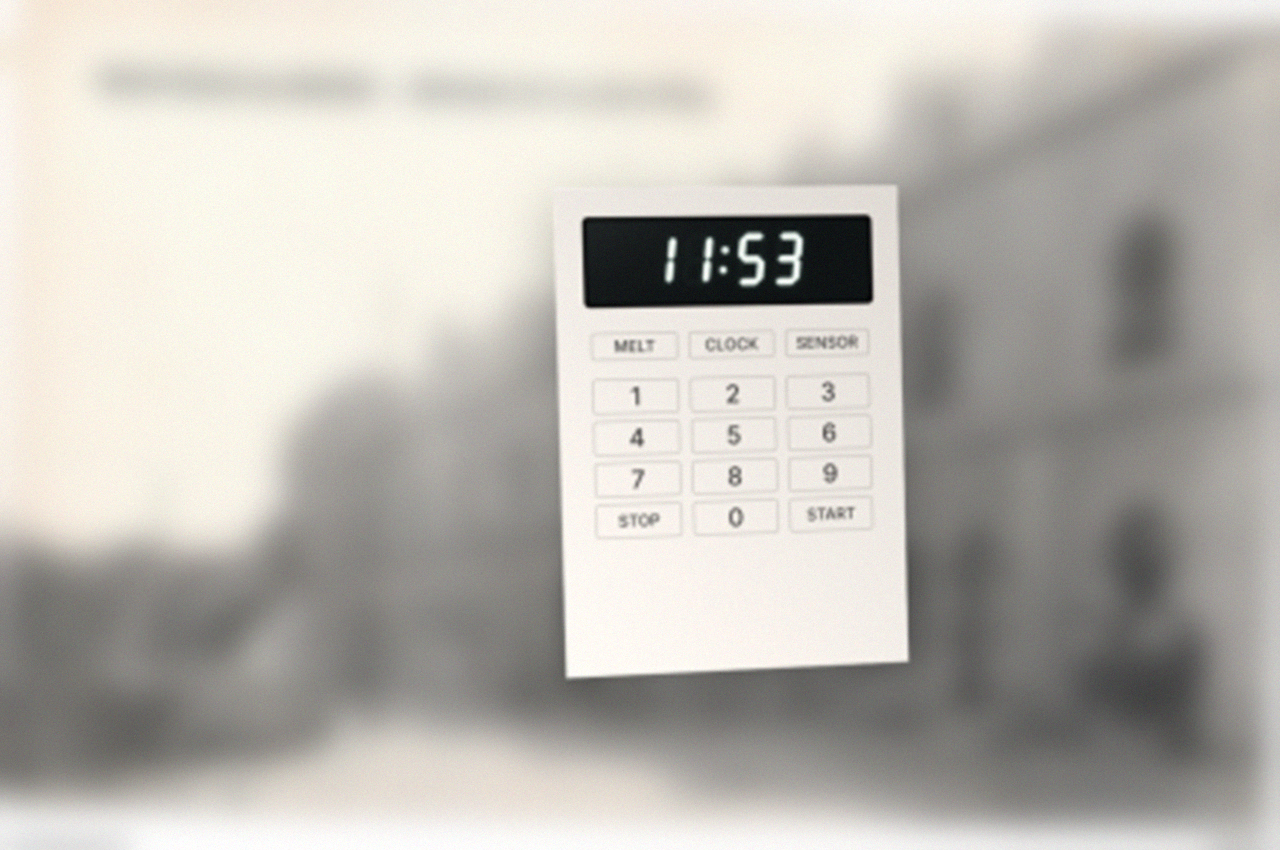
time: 11:53
